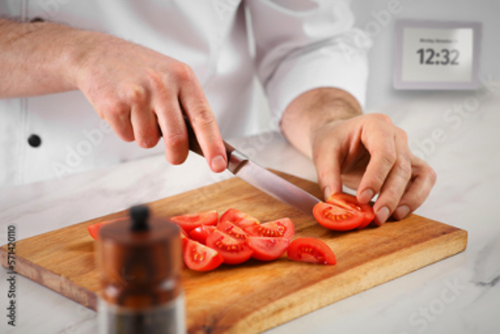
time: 12:32
